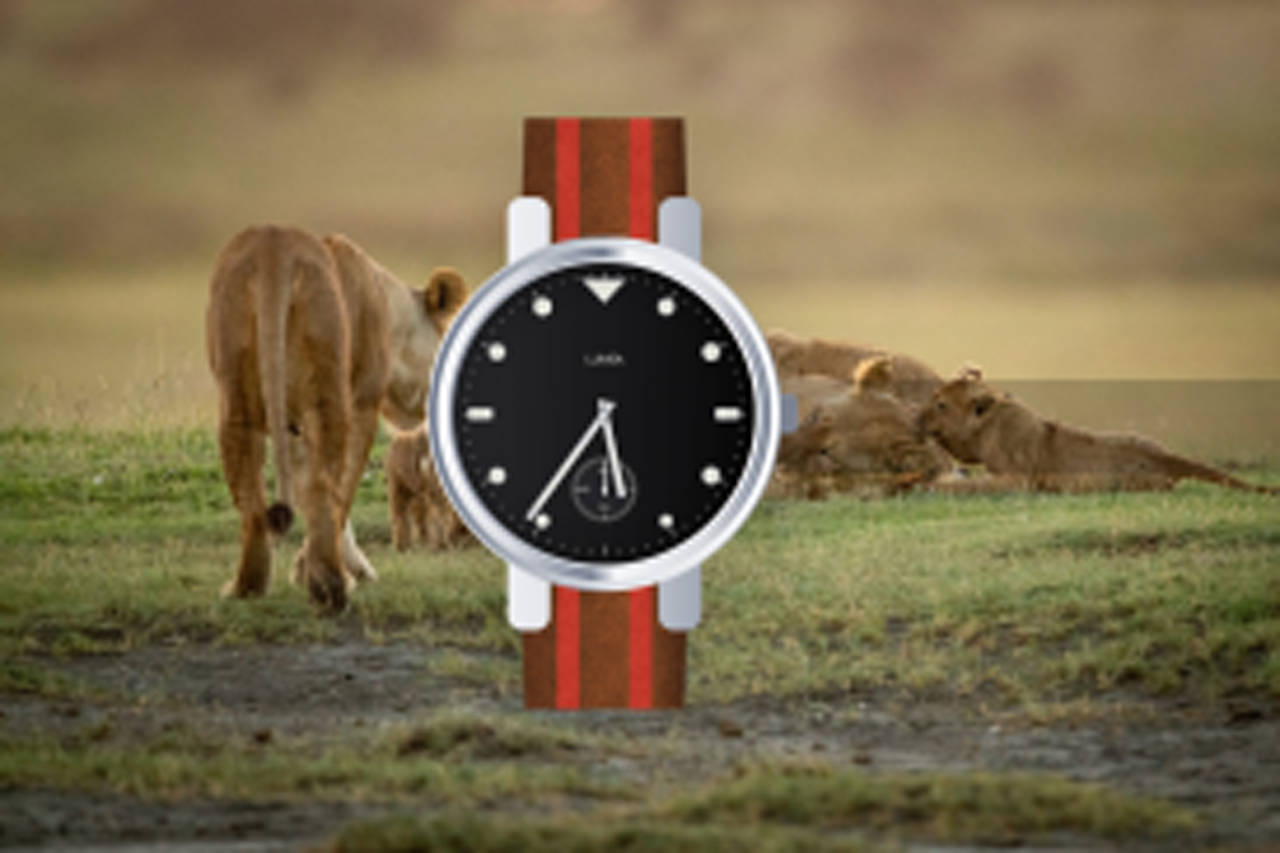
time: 5:36
